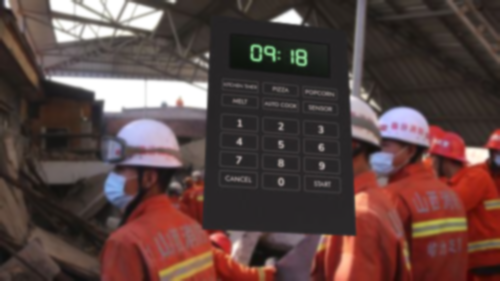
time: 9:18
